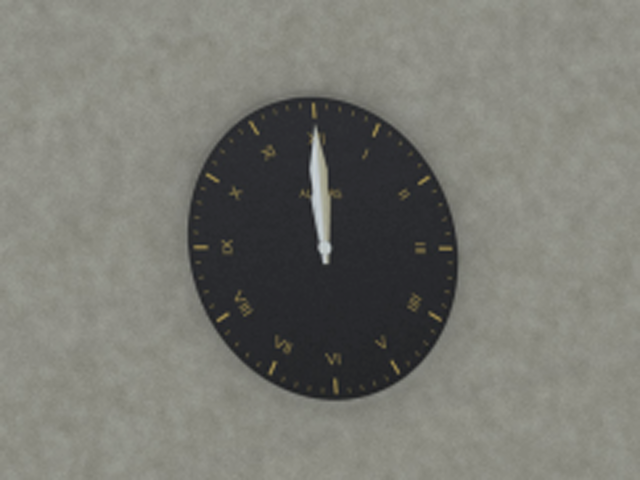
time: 12:00
